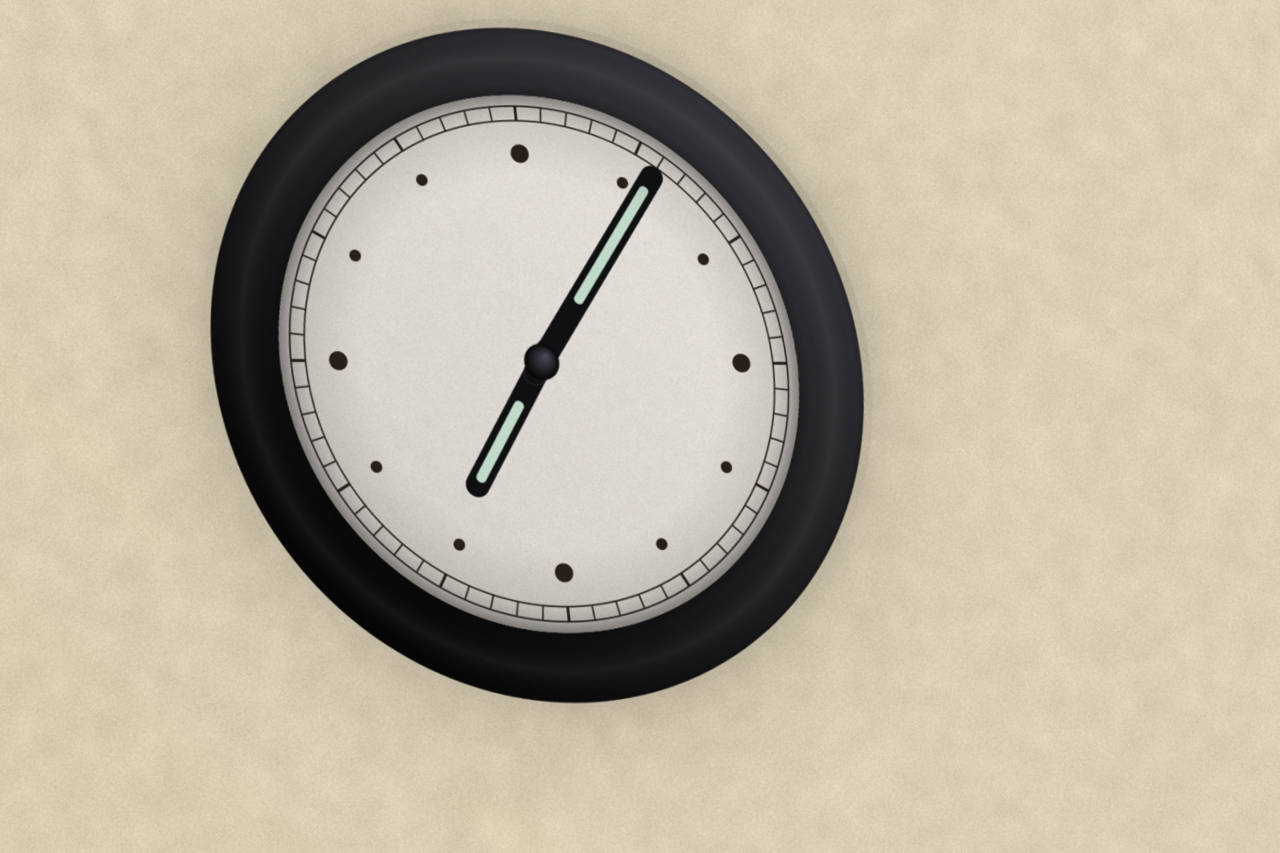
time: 7:06
